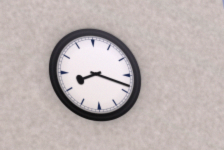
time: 8:18
